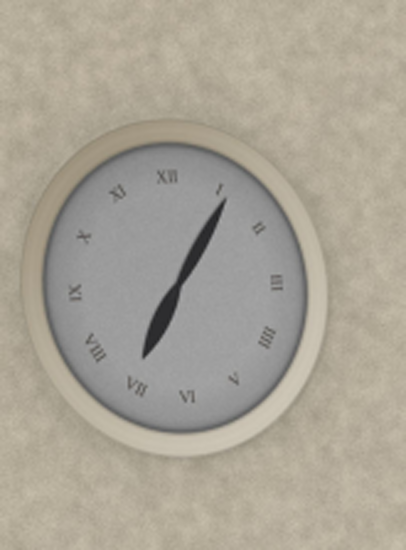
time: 7:06
